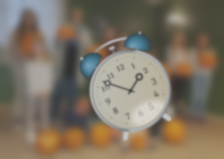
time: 1:52
